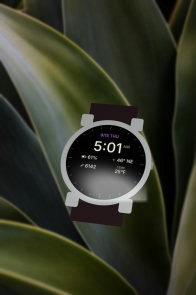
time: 5:01
